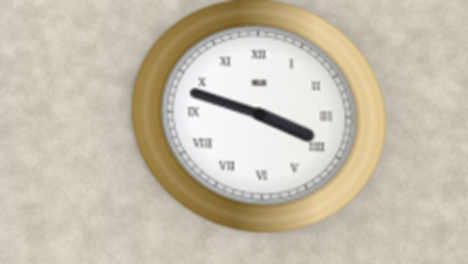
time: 3:48
